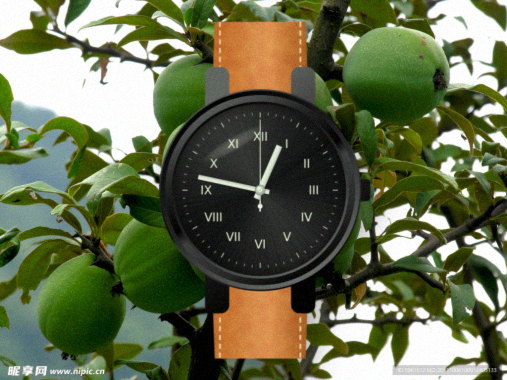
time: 12:47:00
